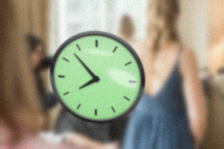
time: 7:53
